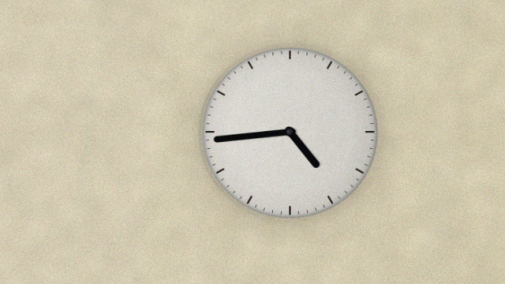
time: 4:44
